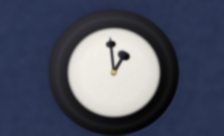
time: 12:59
